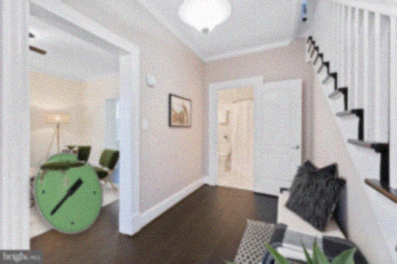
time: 1:38
